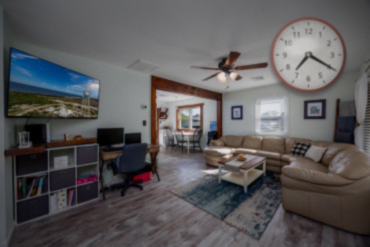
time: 7:20
